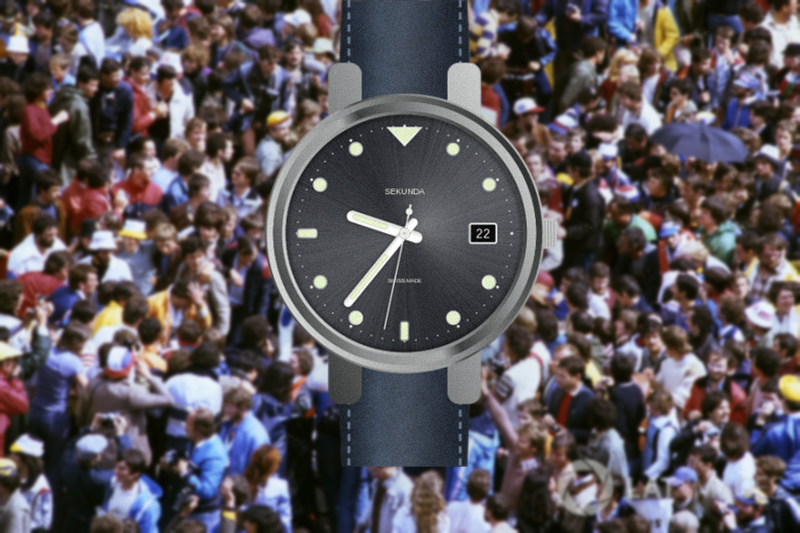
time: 9:36:32
